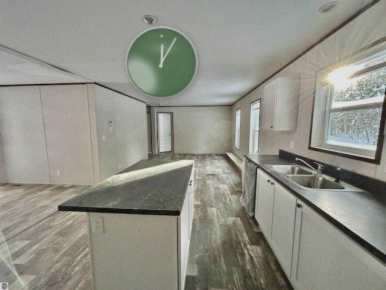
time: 12:05
